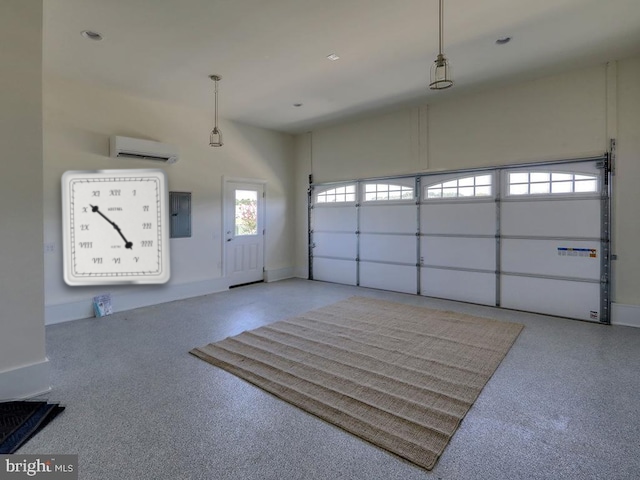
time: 4:52
